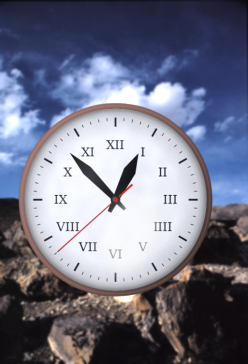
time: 12:52:38
